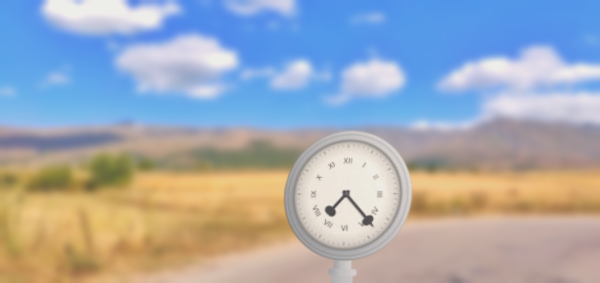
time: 7:23
